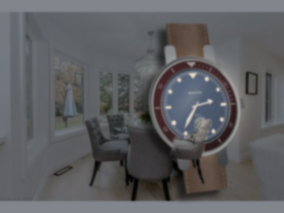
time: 2:36
